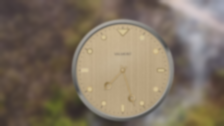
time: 7:27
